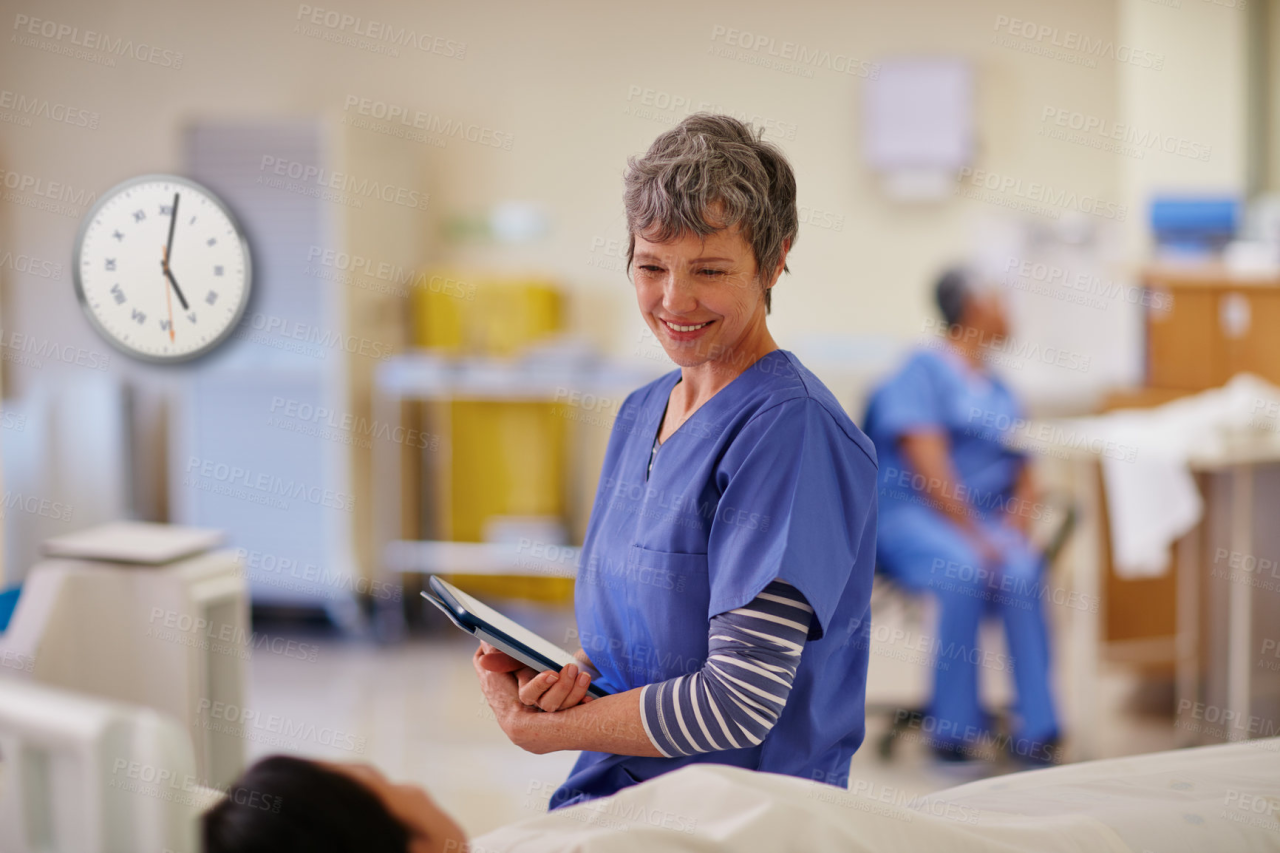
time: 5:01:29
